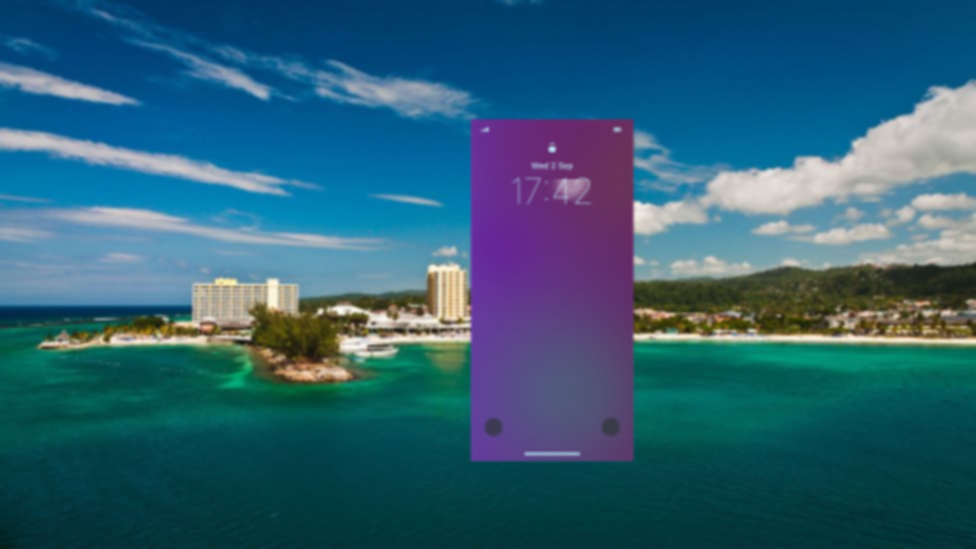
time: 17:42
